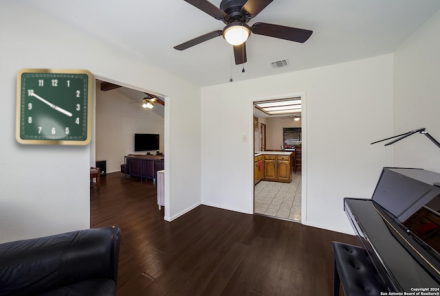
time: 3:50
